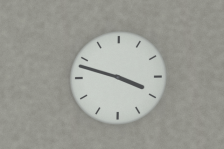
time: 3:48
